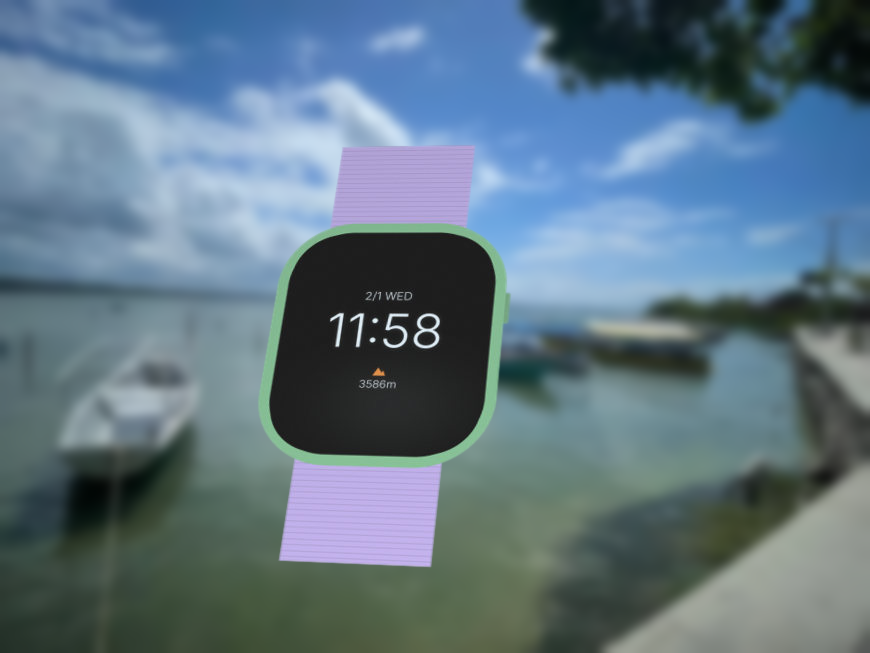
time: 11:58
